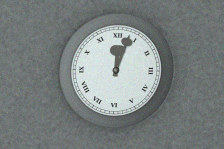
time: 12:03
